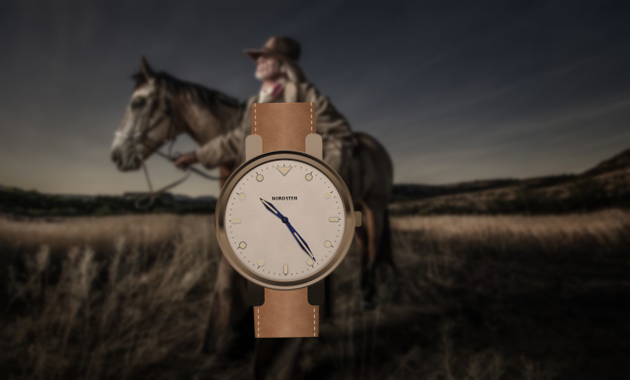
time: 10:24
